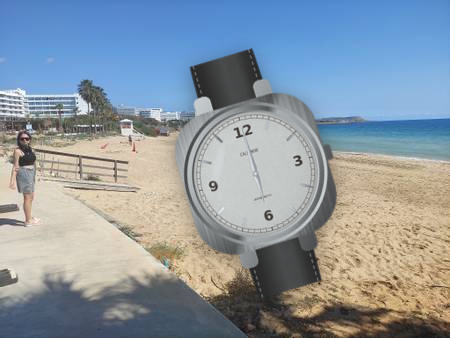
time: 6:00
